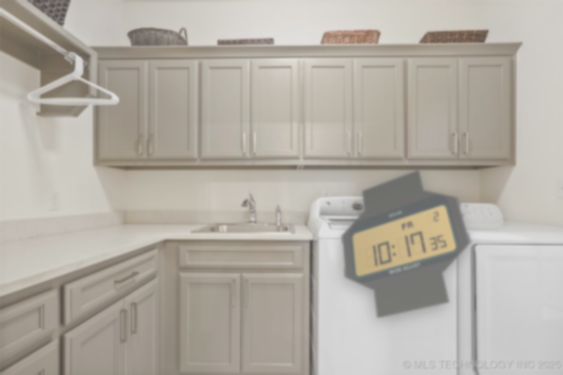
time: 10:17:35
